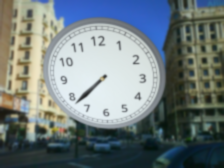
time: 7:38
